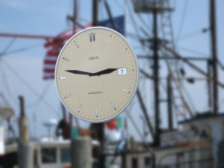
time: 2:47
